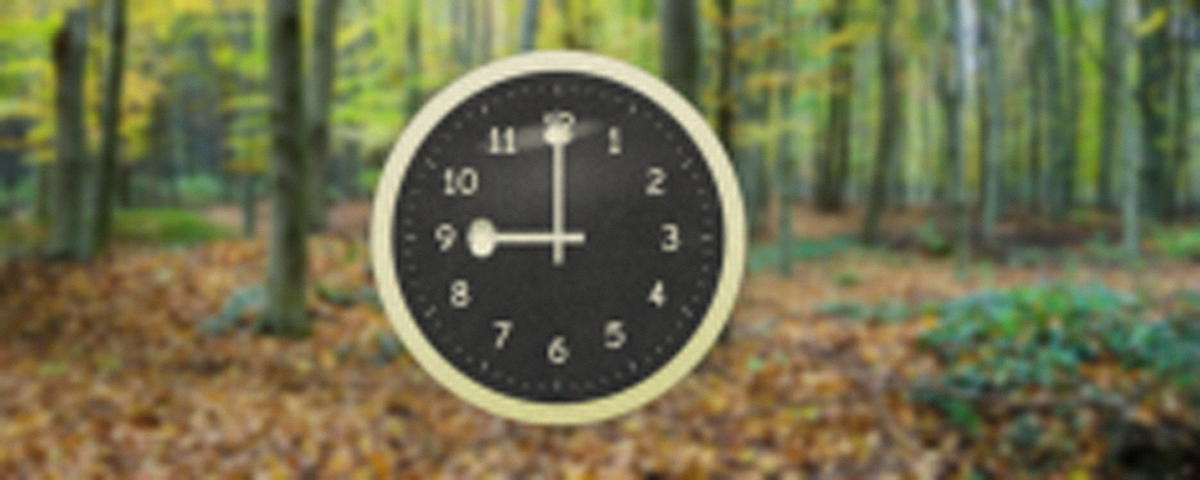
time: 9:00
